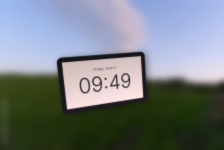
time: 9:49
